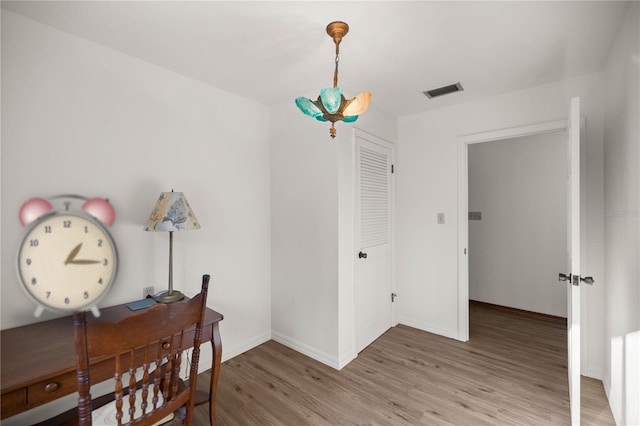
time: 1:15
